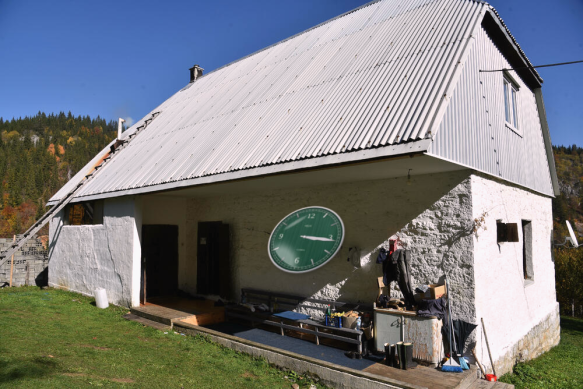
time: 3:16
